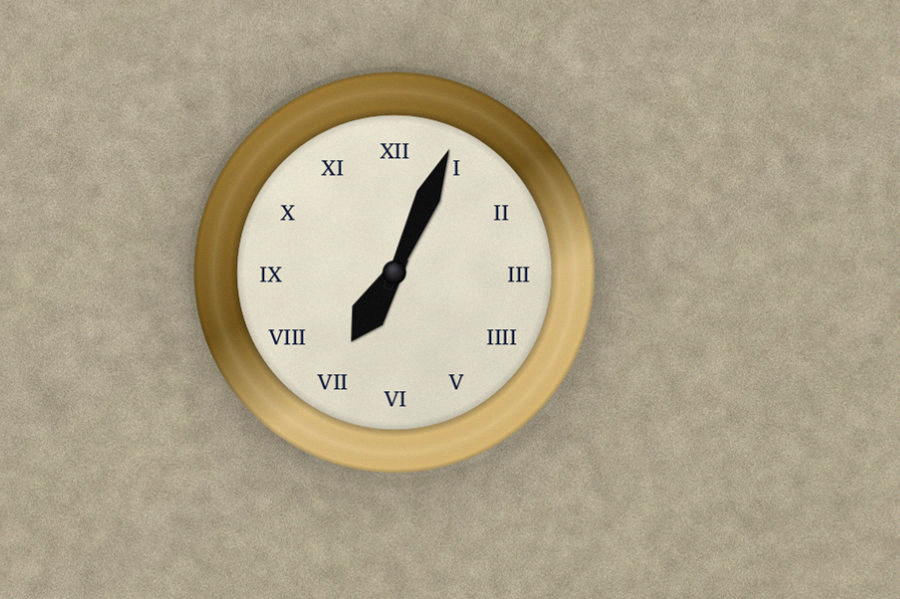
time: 7:04
